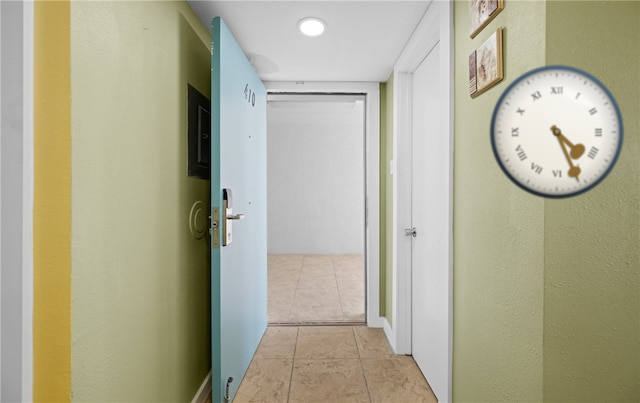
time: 4:26
